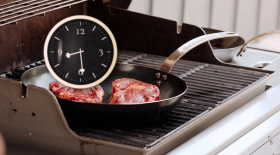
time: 8:29
